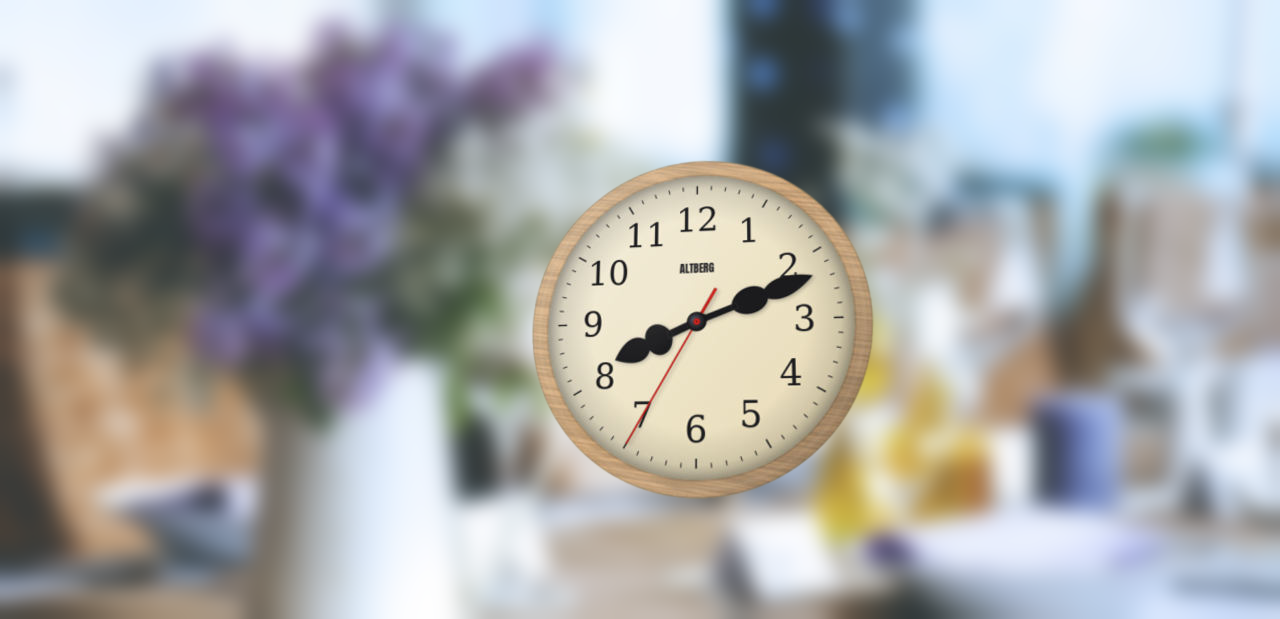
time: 8:11:35
